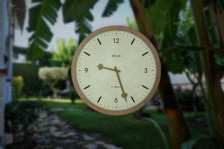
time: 9:27
